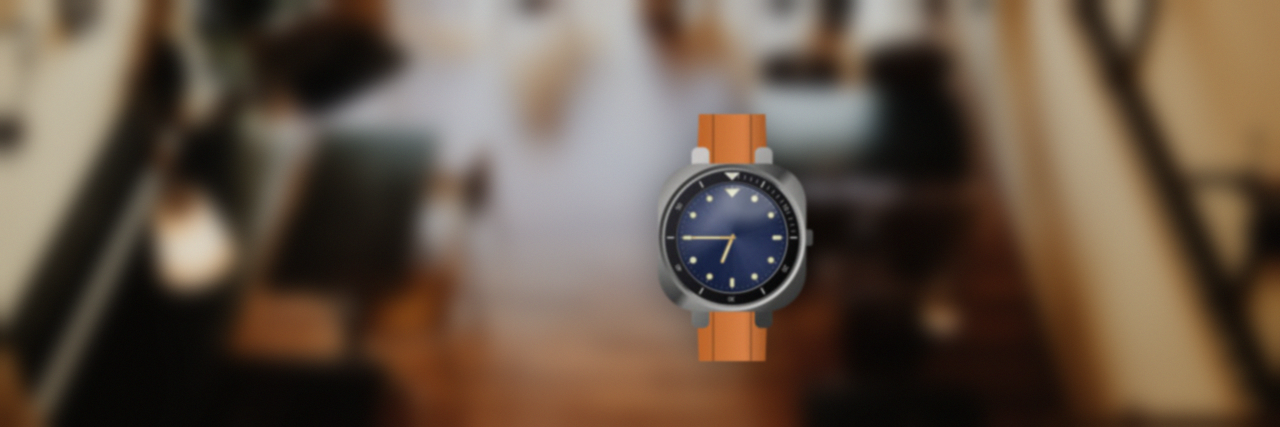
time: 6:45
